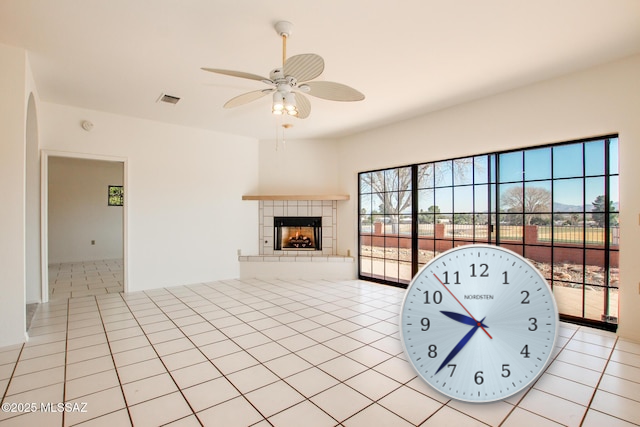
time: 9:36:53
